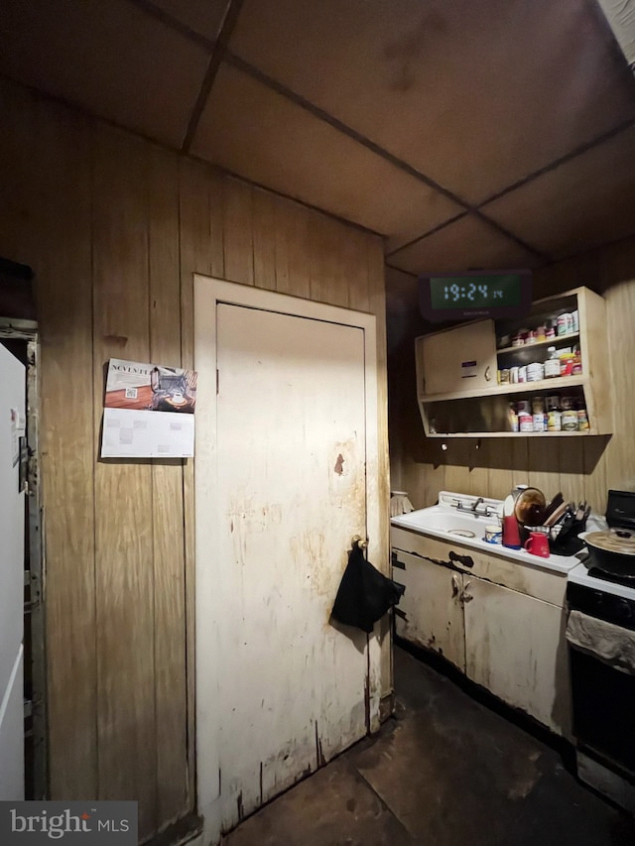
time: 19:24:14
